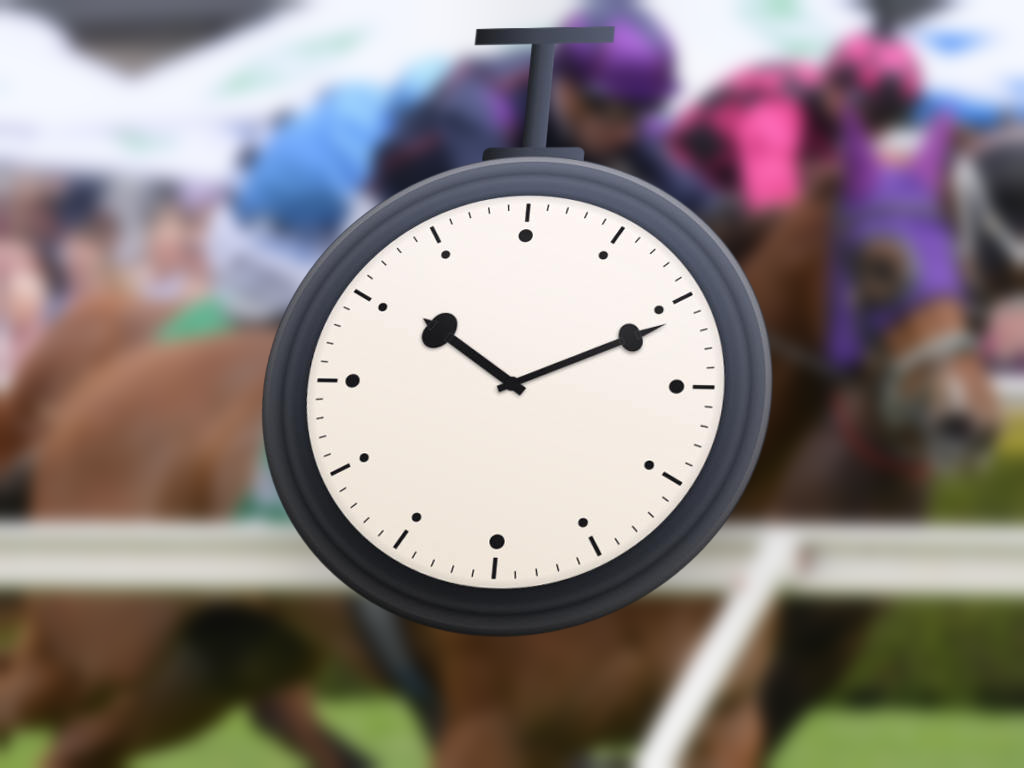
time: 10:11
